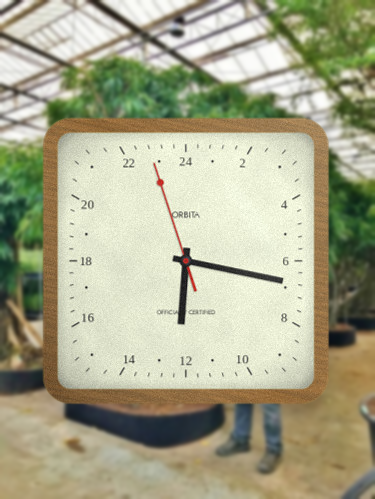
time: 12:16:57
